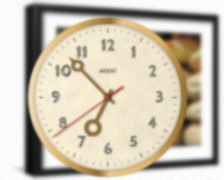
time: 6:52:39
